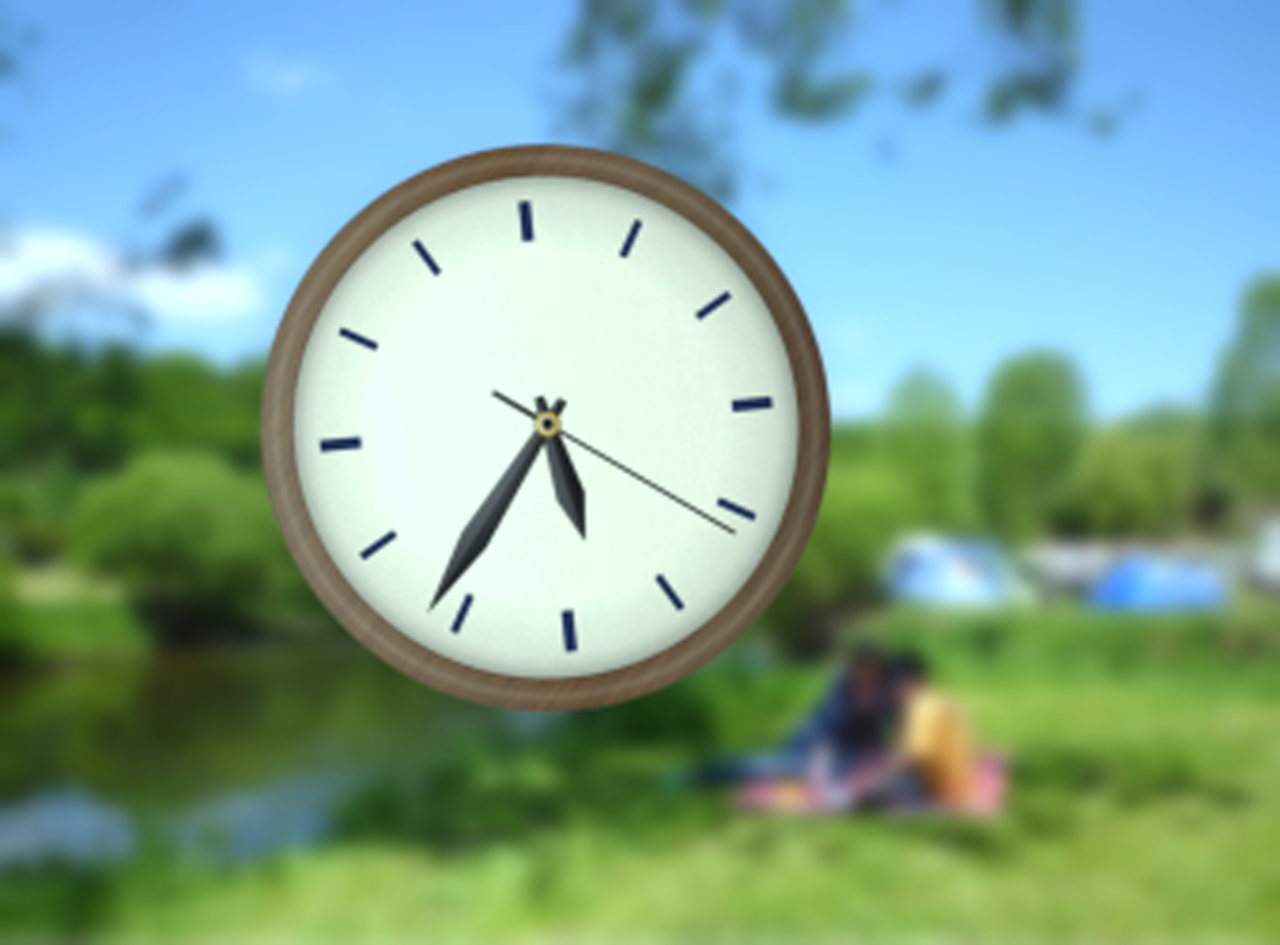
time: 5:36:21
